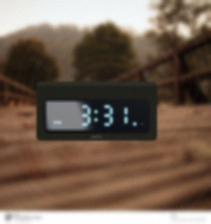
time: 3:31
